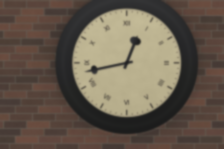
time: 12:43
